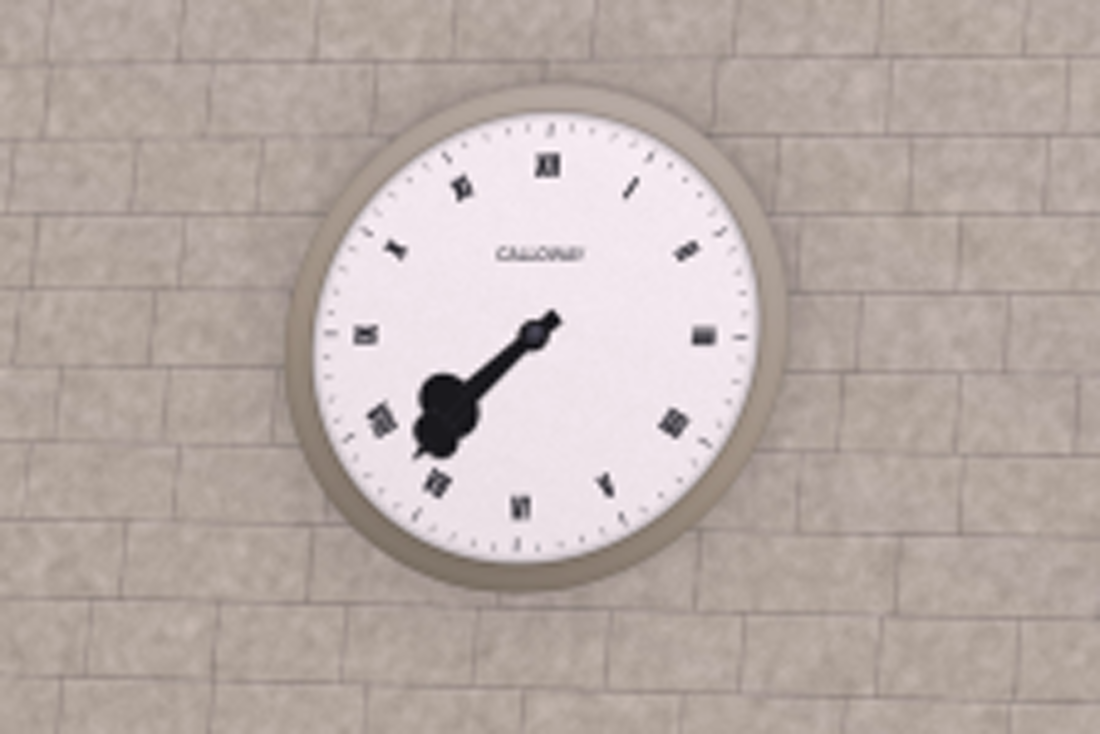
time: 7:37
